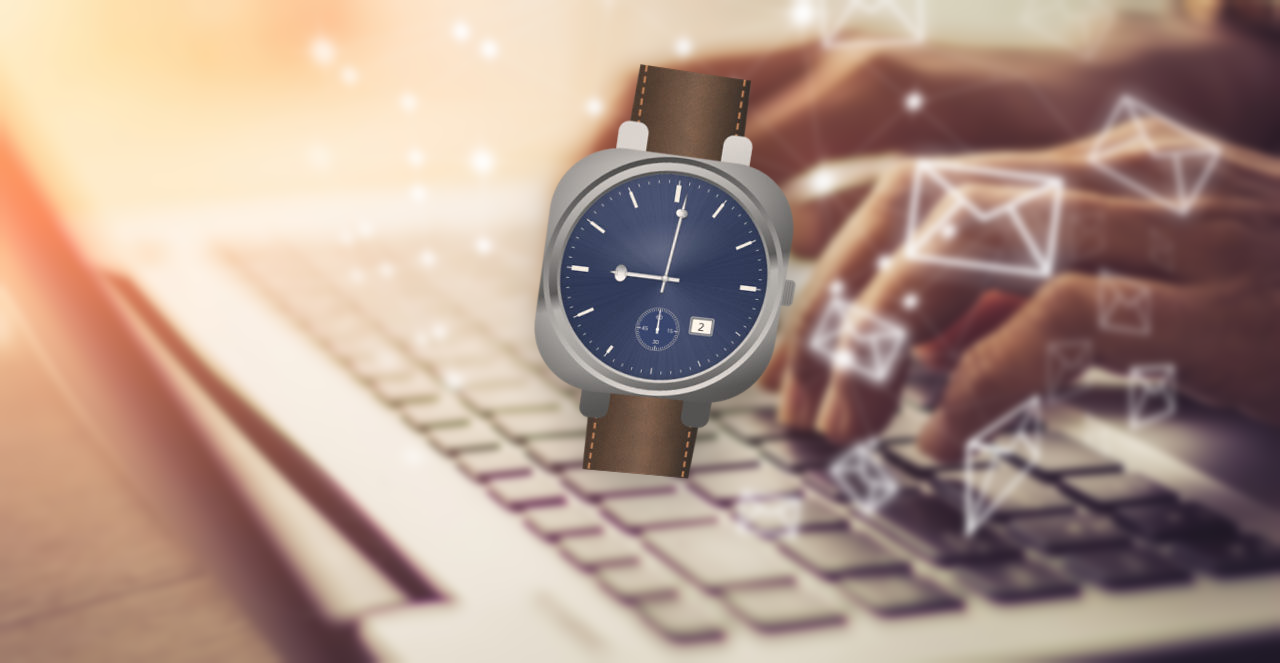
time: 9:01
